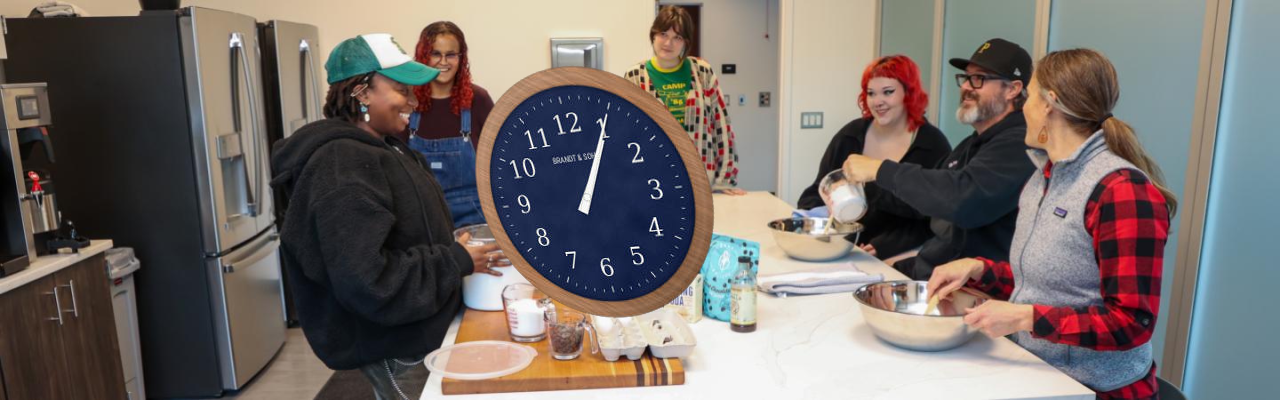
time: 1:05
